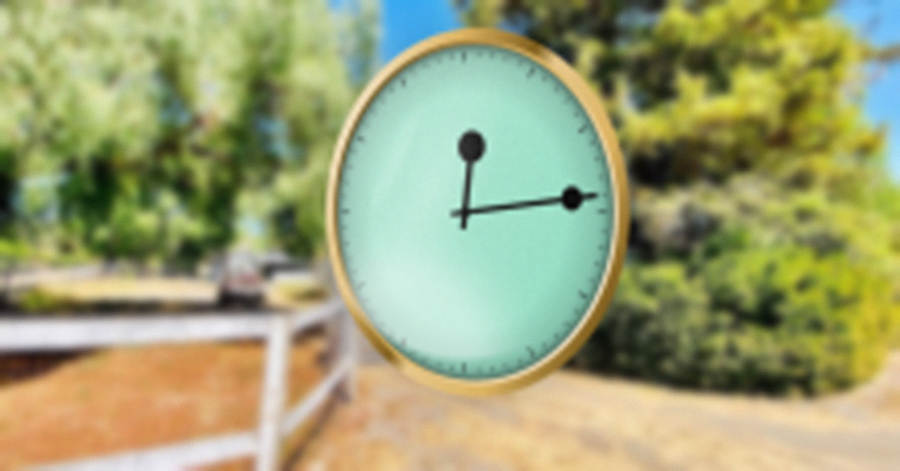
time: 12:14
